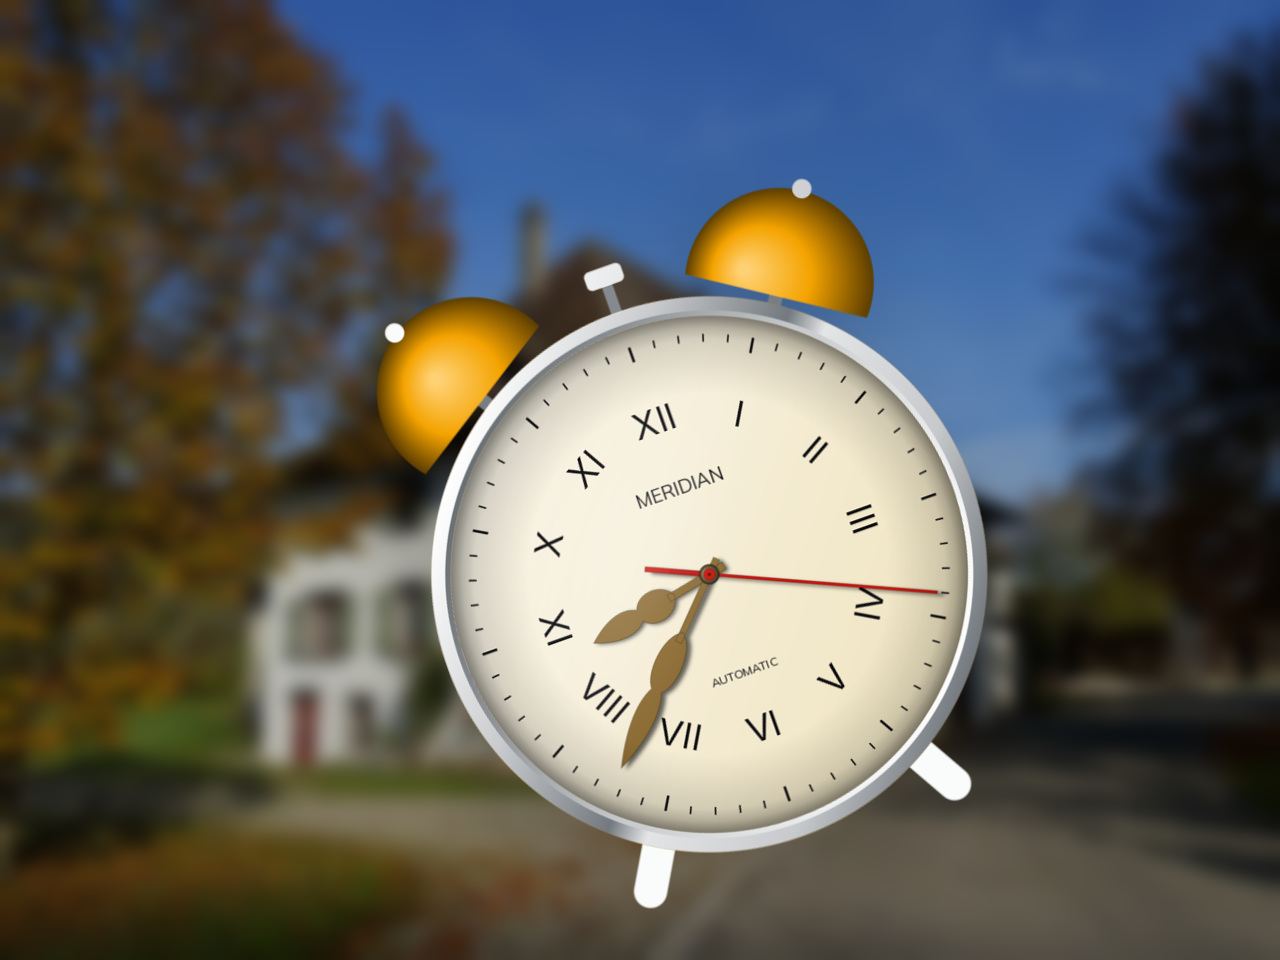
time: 8:37:19
